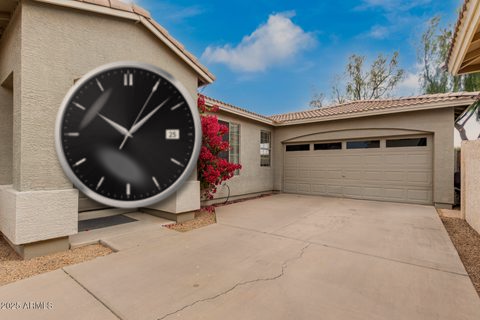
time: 10:08:05
